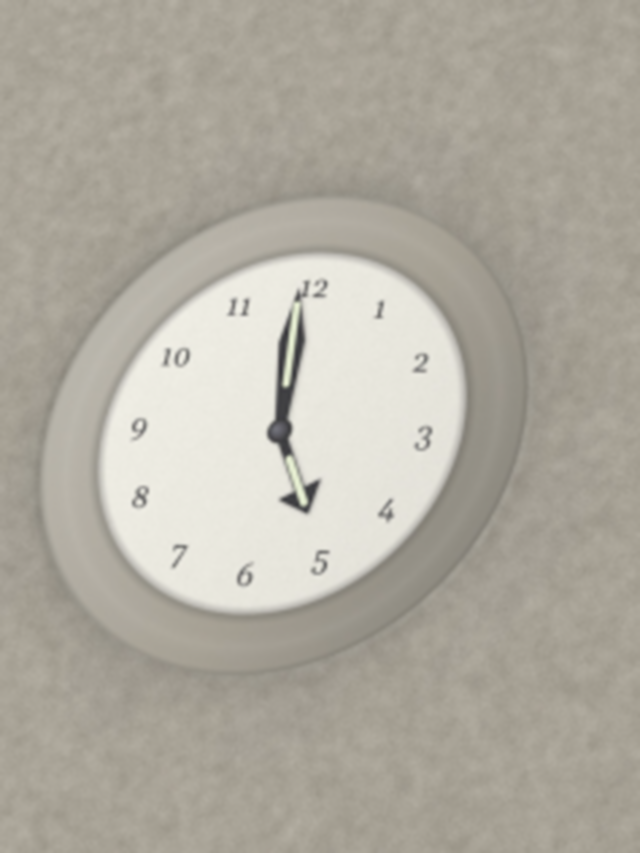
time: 4:59
